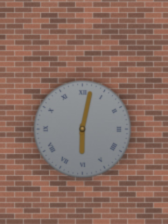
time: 6:02
